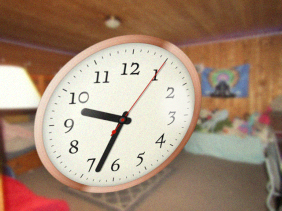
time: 9:33:05
